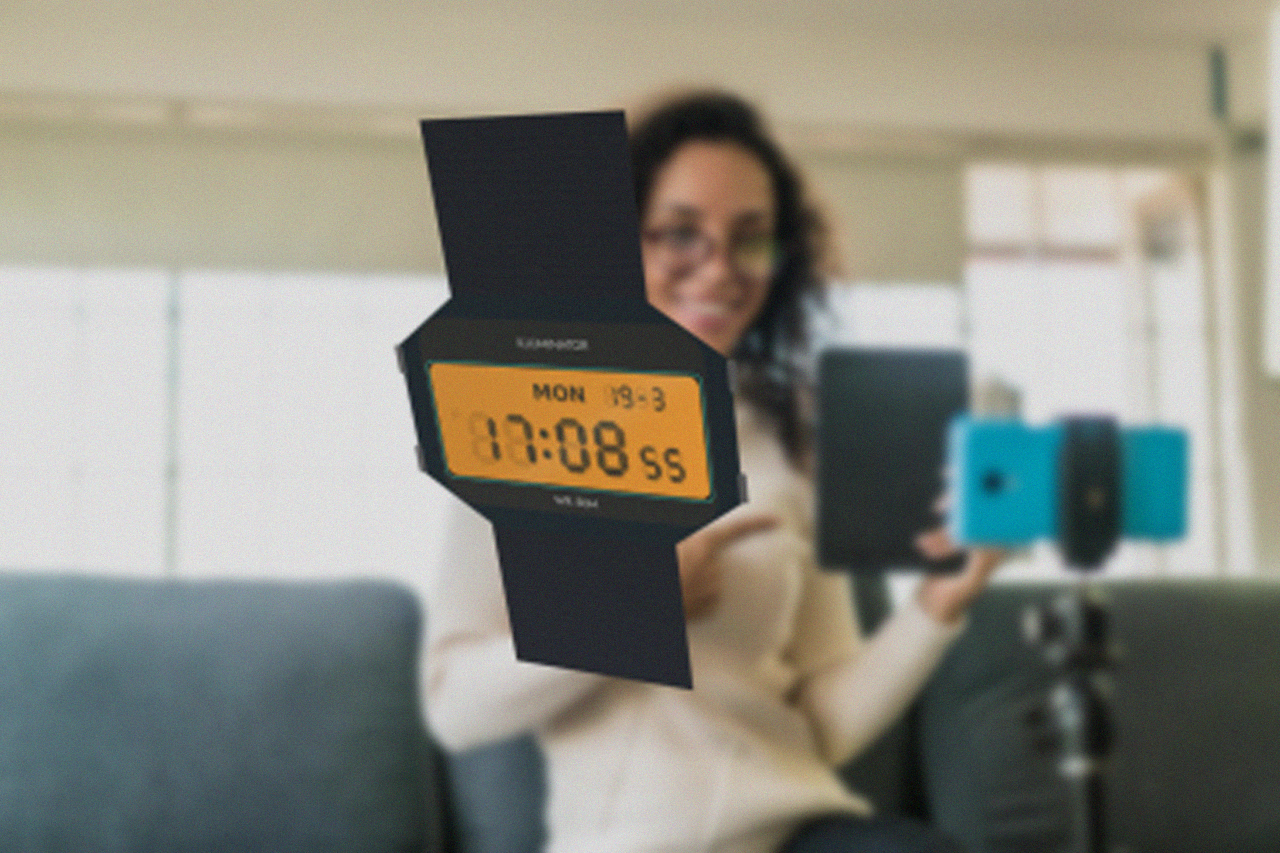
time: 17:08:55
